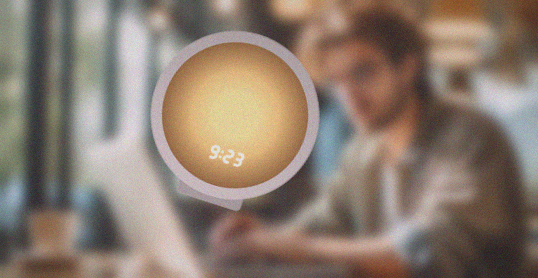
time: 9:23
